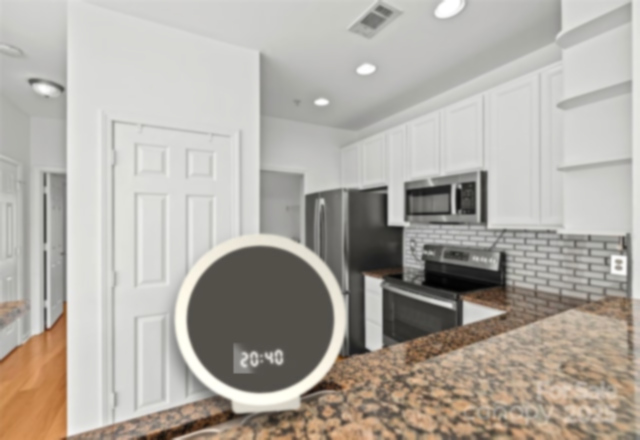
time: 20:40
